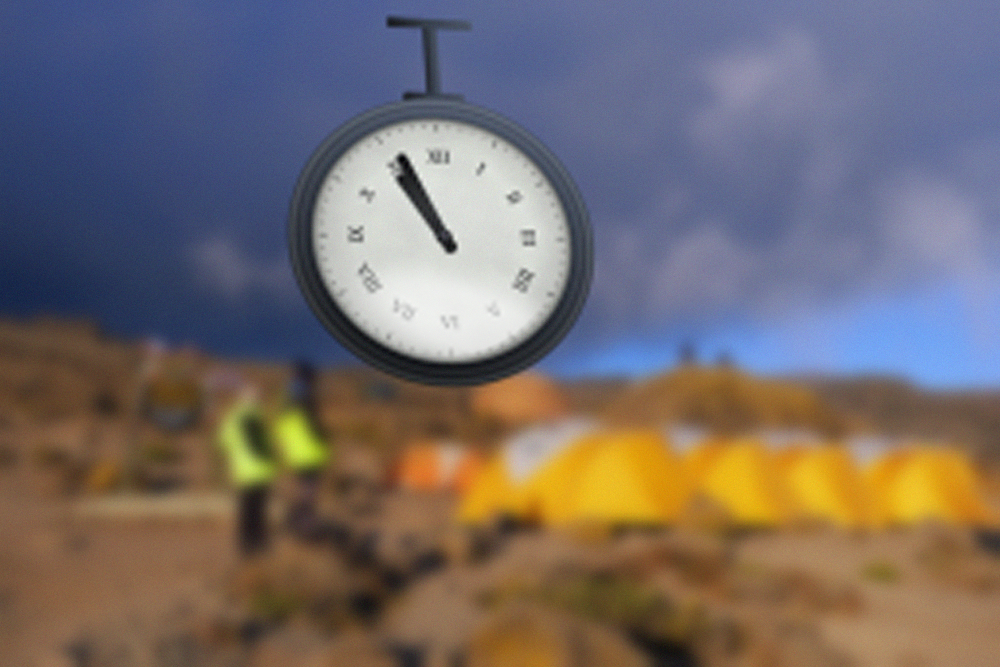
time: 10:56
